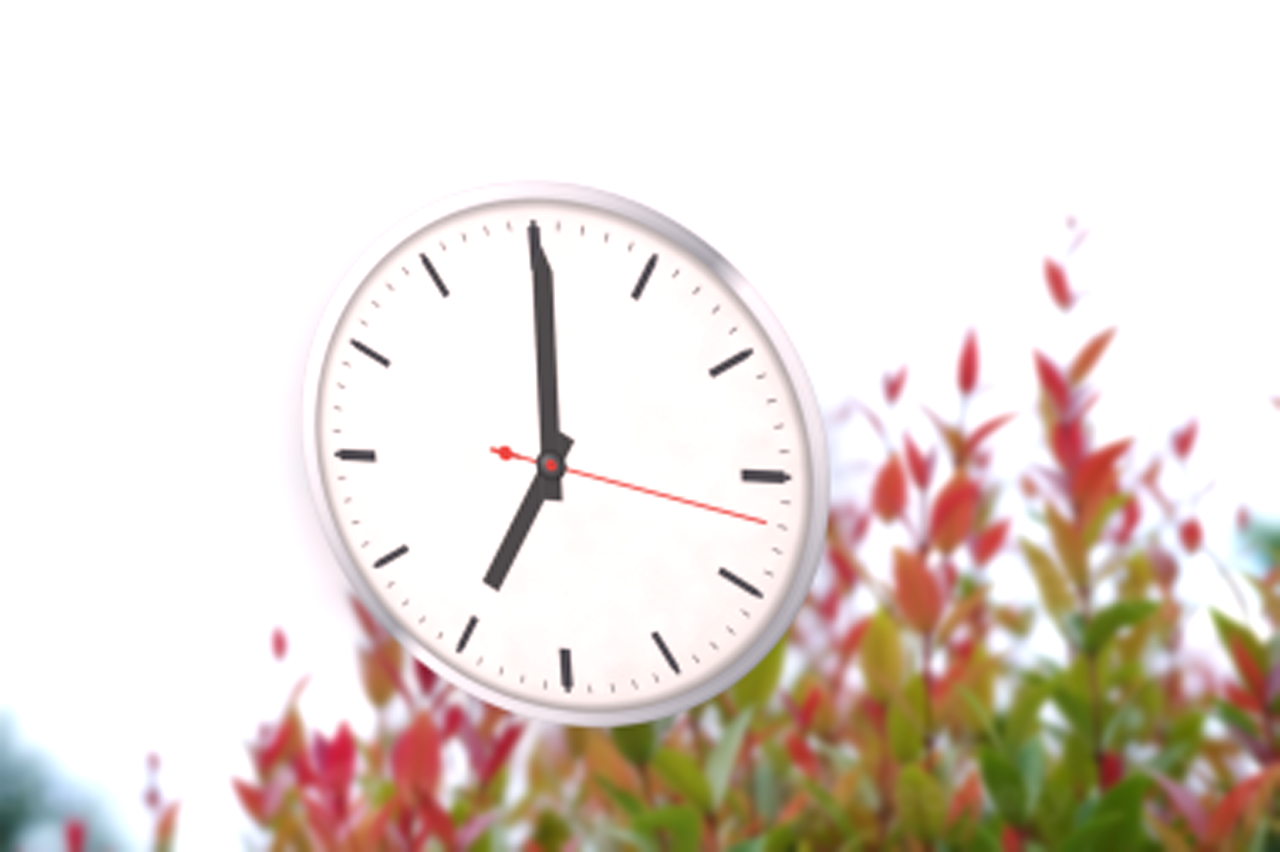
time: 7:00:17
